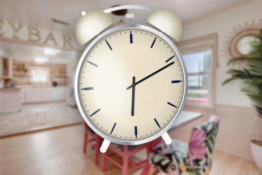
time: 6:11
